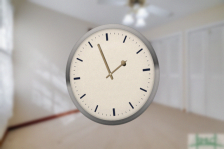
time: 1:57
